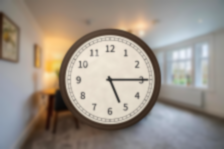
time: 5:15
